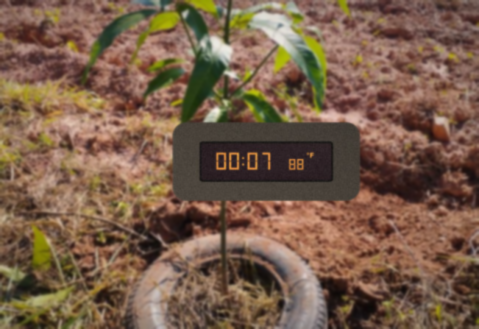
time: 0:07
